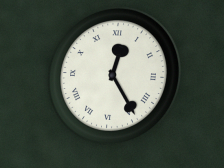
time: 12:24
